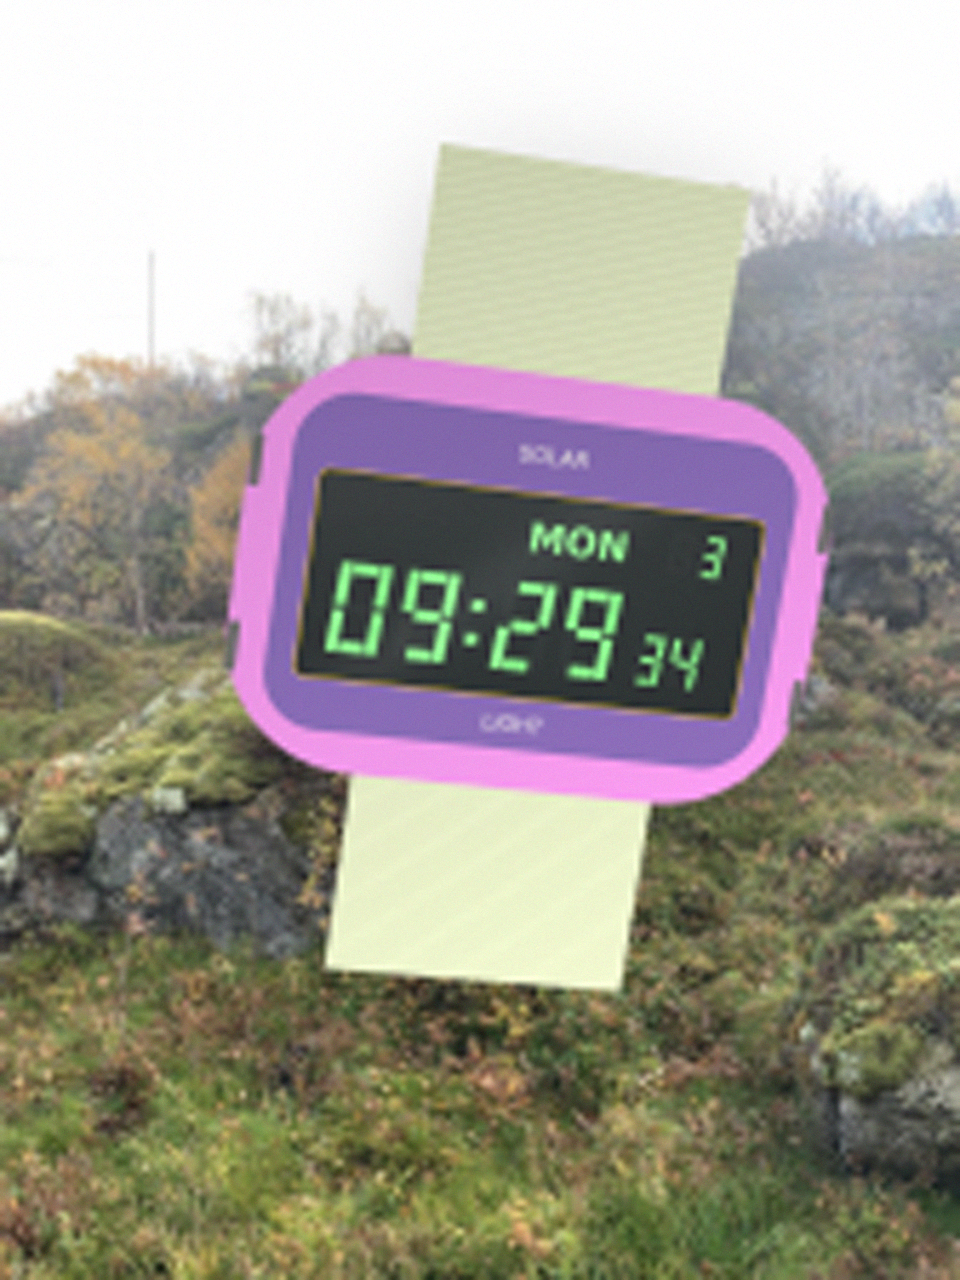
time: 9:29:34
